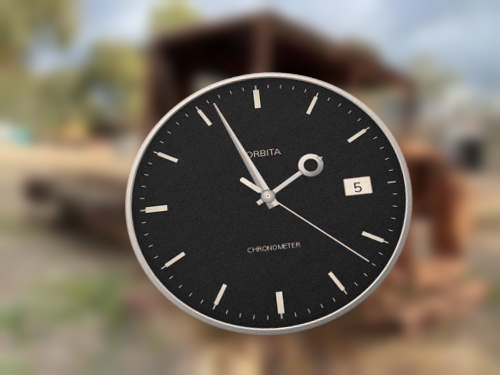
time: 1:56:22
